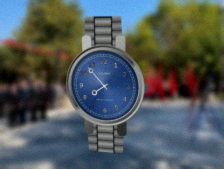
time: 7:53
